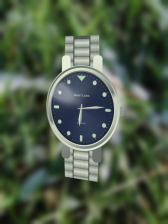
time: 6:14
